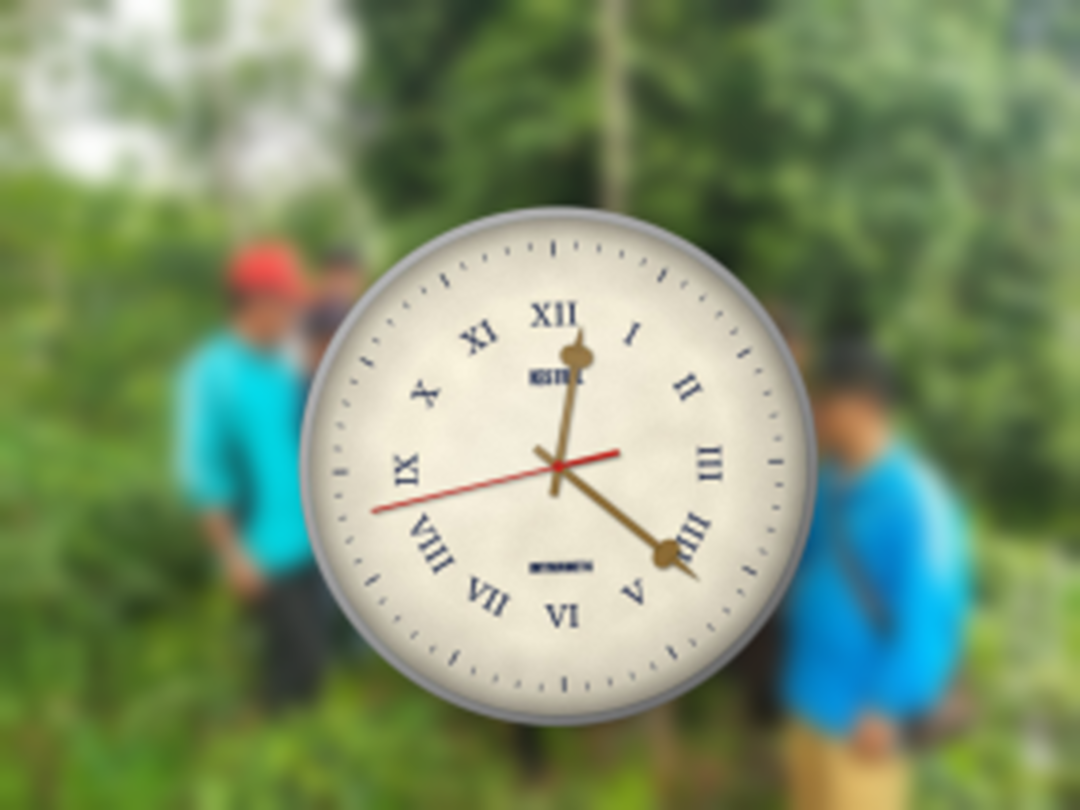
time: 12:21:43
